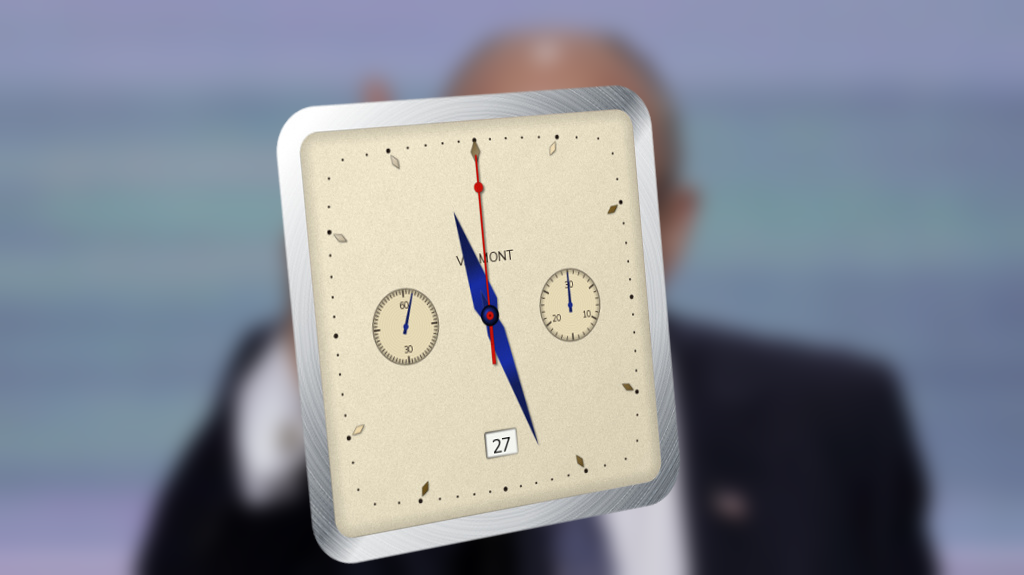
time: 11:27:03
